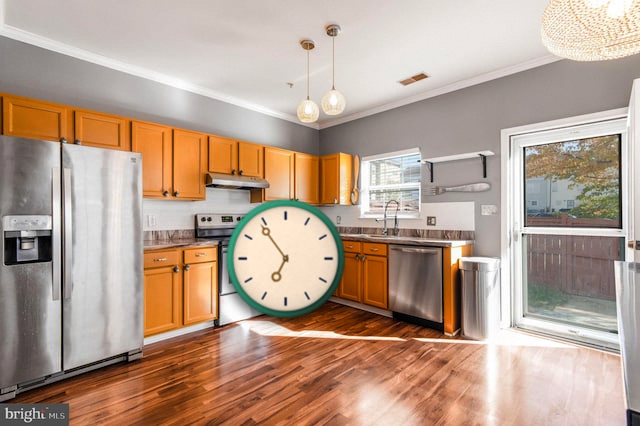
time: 6:54
